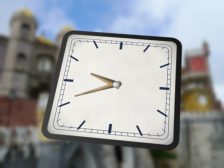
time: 9:41
